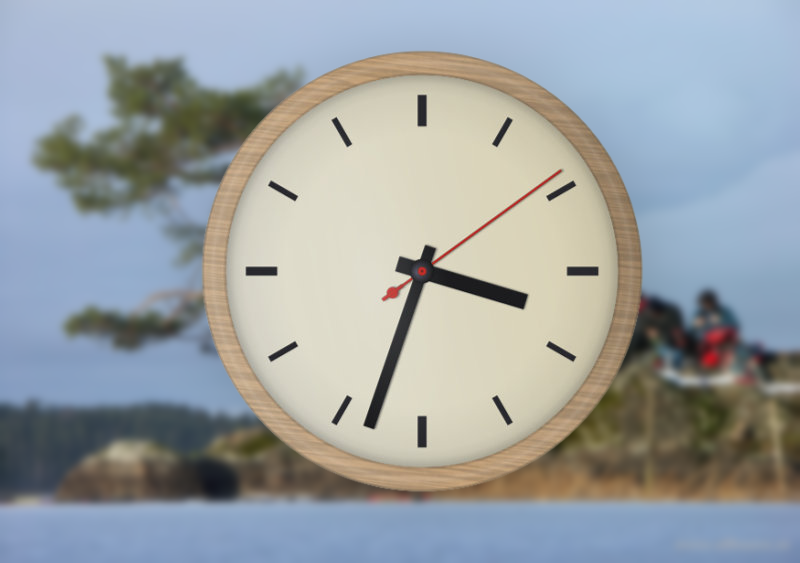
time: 3:33:09
